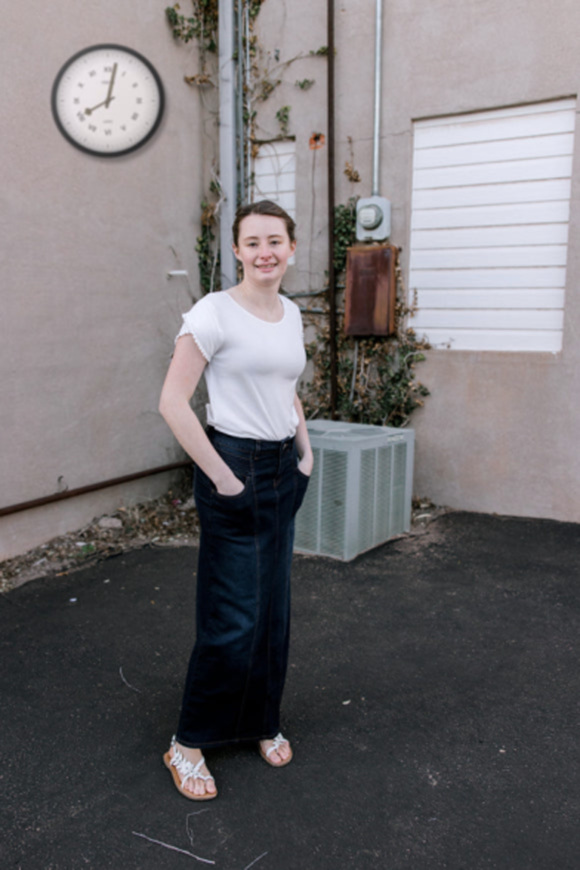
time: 8:02
